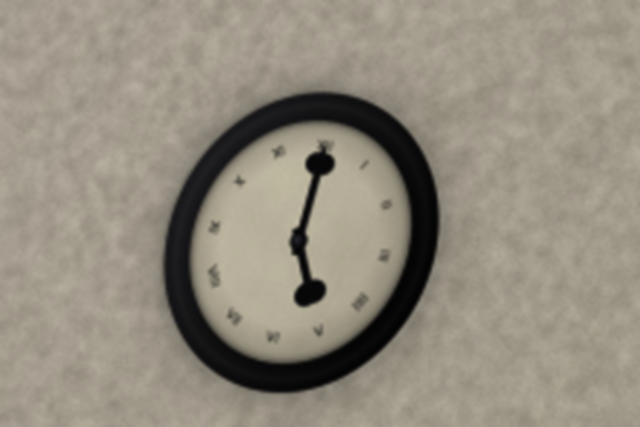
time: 5:00
